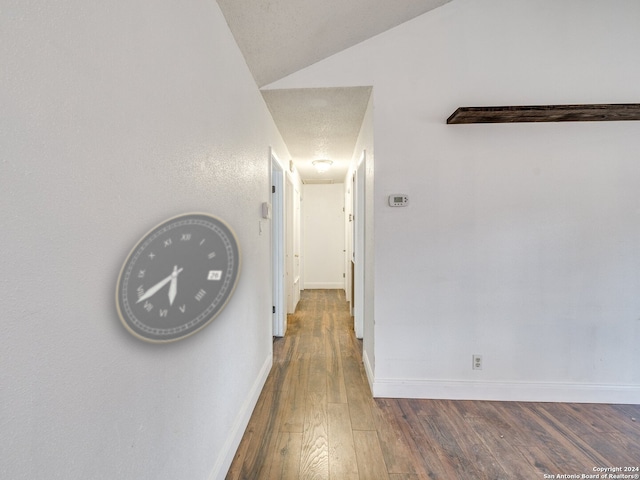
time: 5:38
